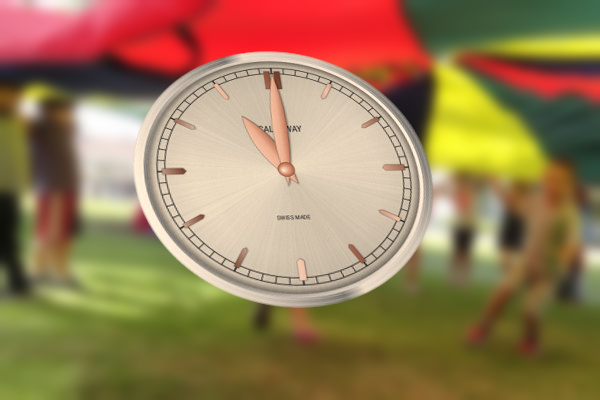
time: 11:00
